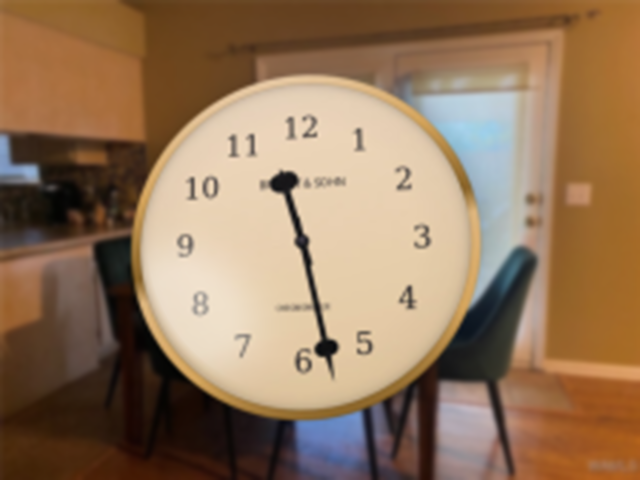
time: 11:28
